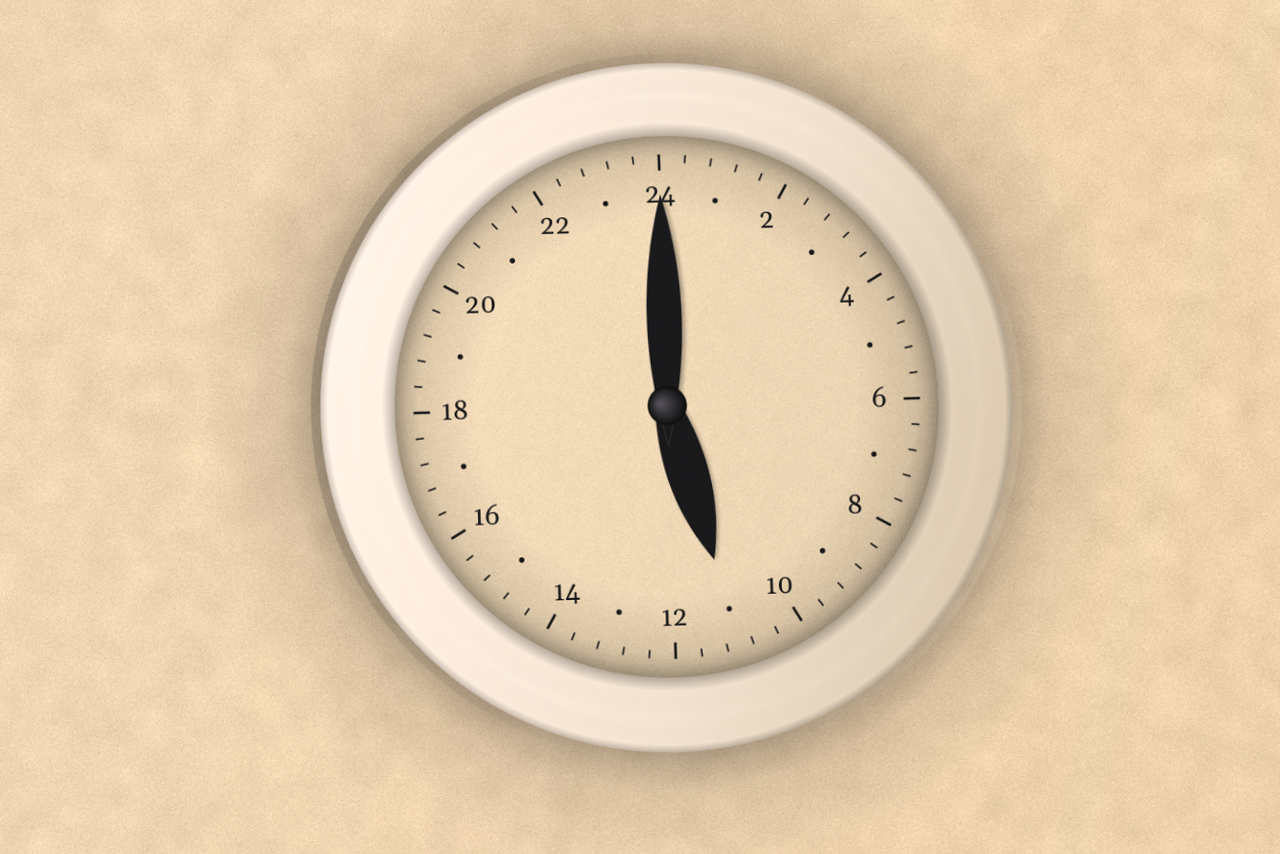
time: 11:00
